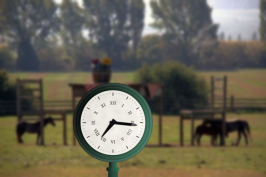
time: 7:16
